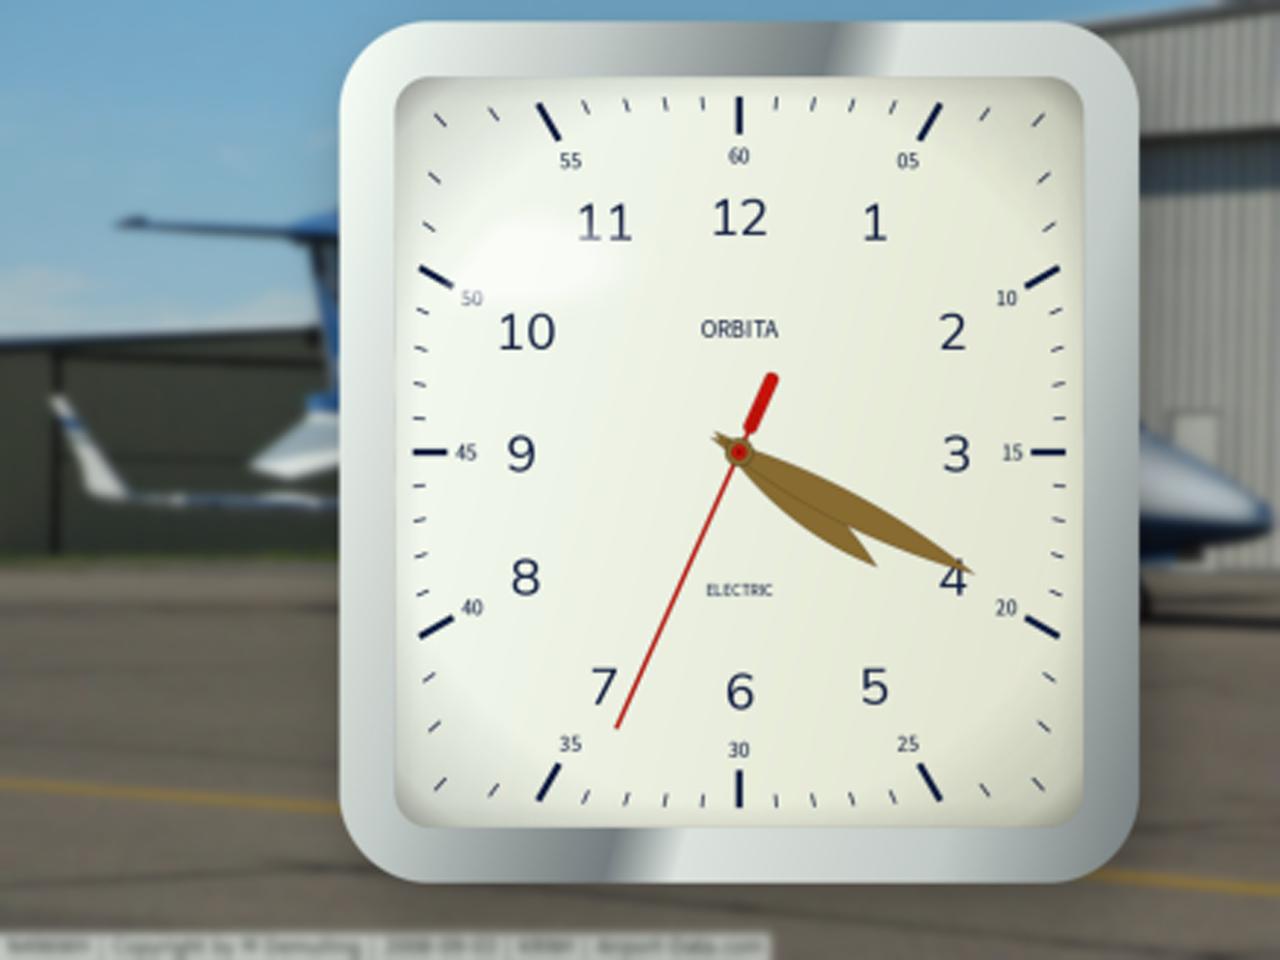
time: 4:19:34
